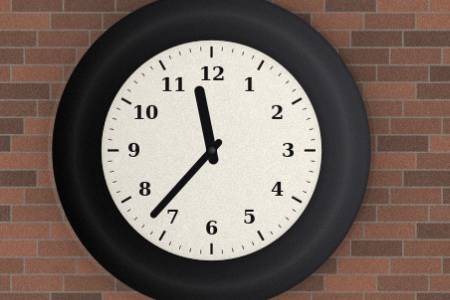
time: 11:37
